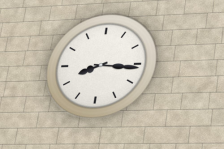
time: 8:16
